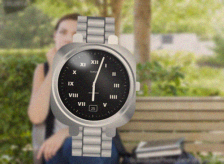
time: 6:03
